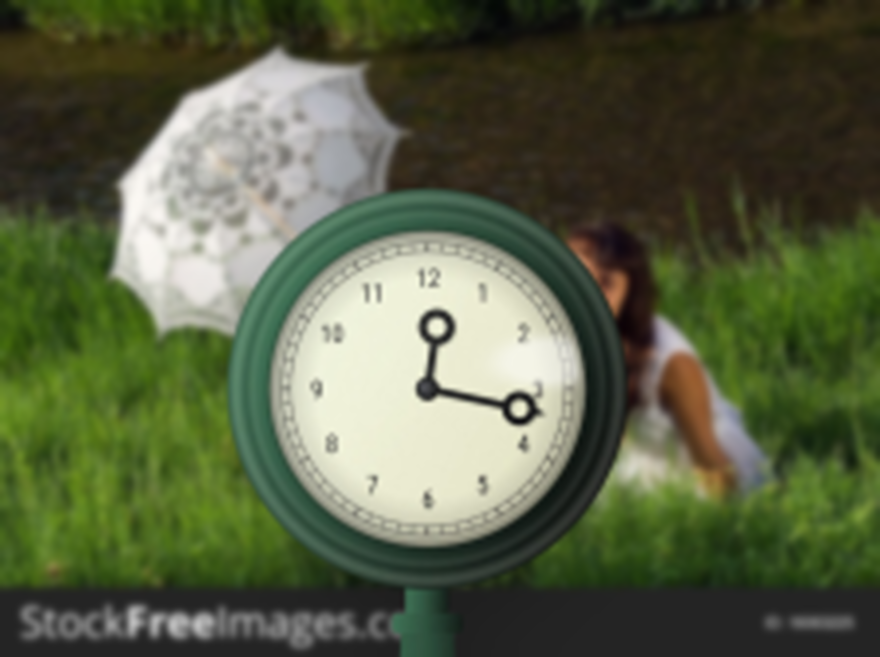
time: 12:17
